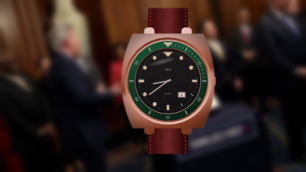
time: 8:39
